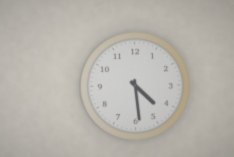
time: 4:29
